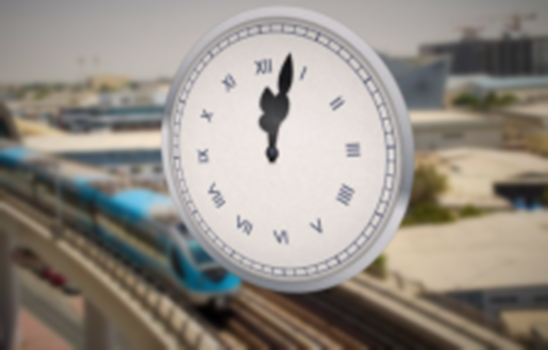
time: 12:03
